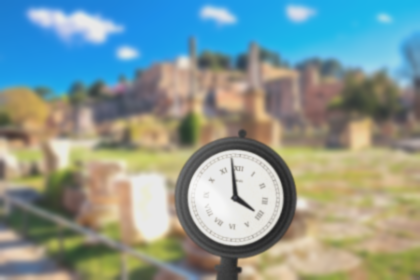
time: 3:58
